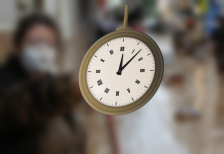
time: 12:07
